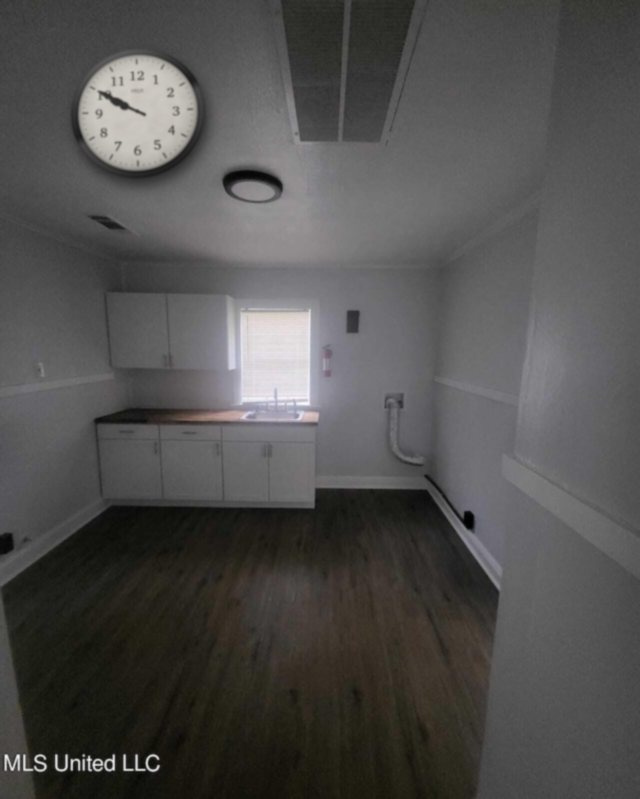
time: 9:50
